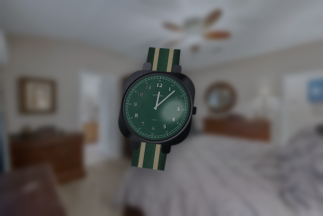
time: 12:07
